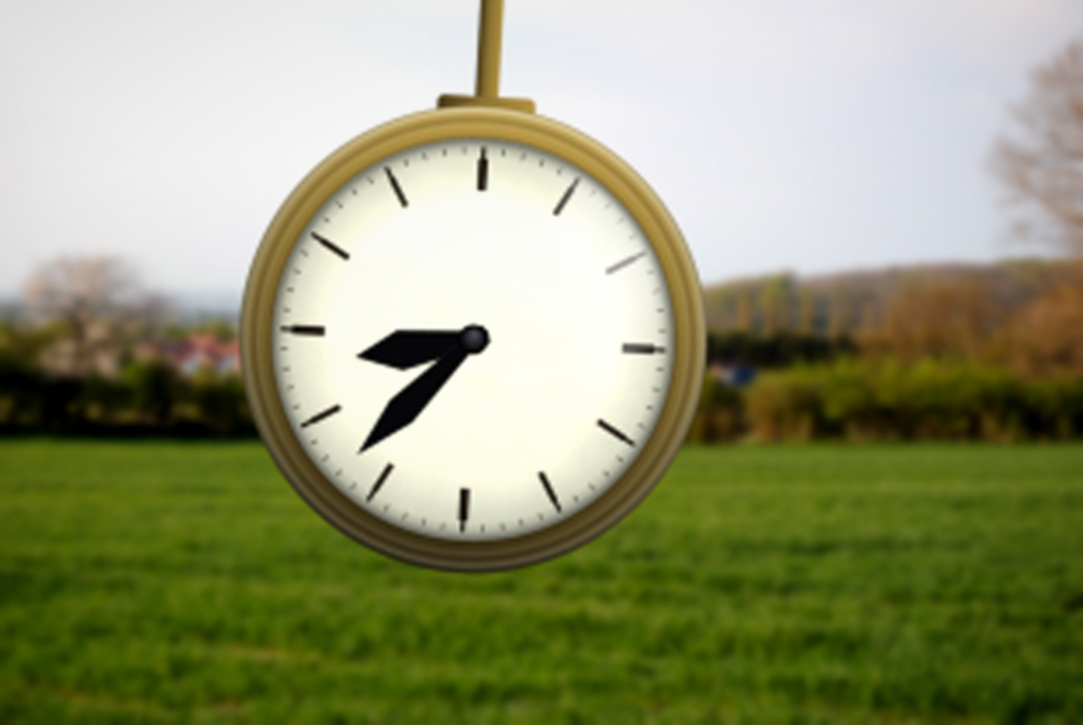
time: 8:37
